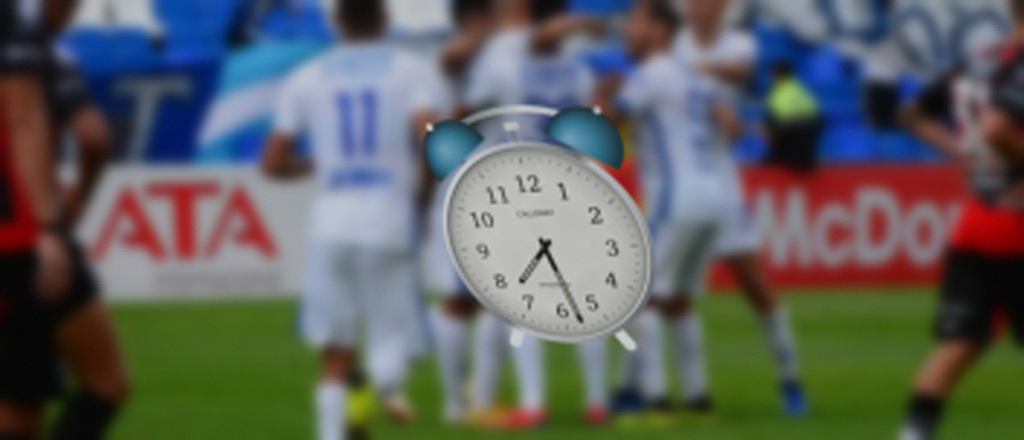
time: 7:28
